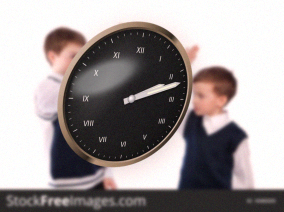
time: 2:12
